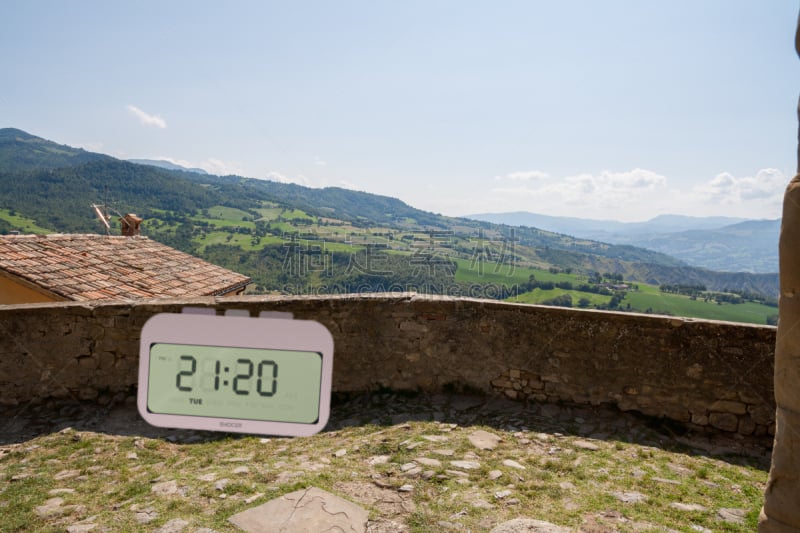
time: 21:20
